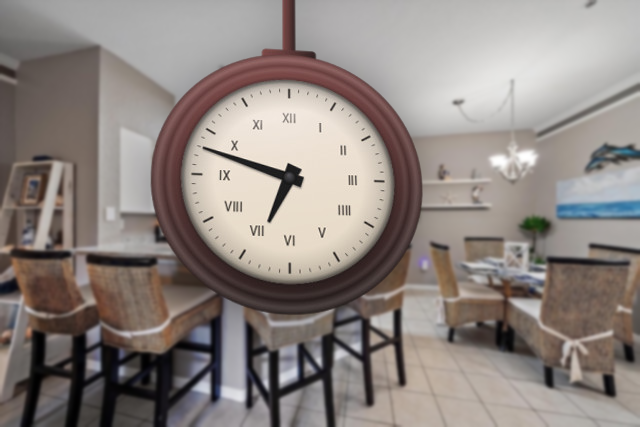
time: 6:48
